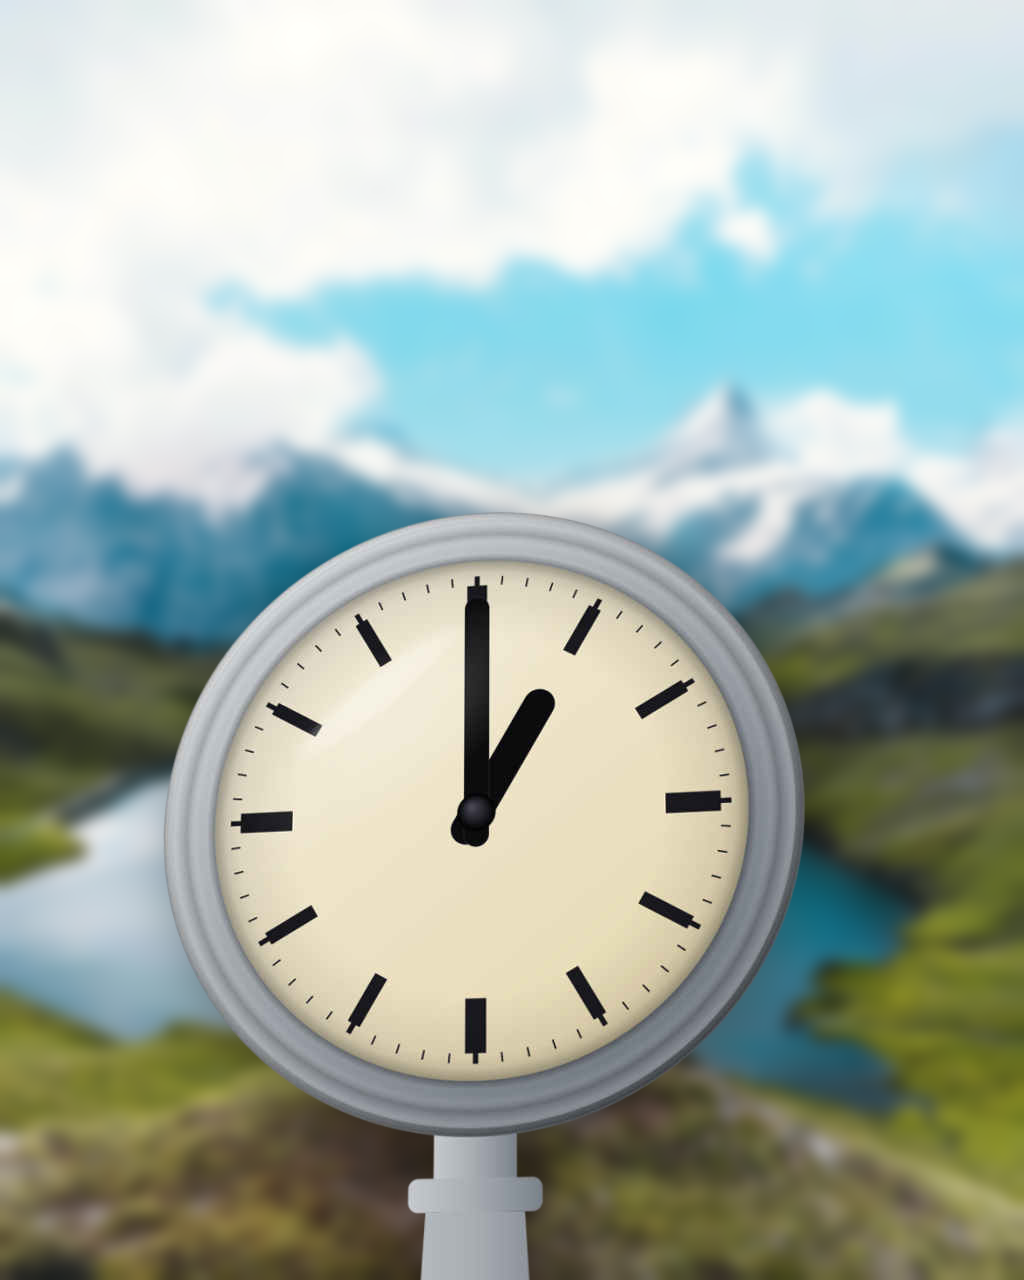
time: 1:00
